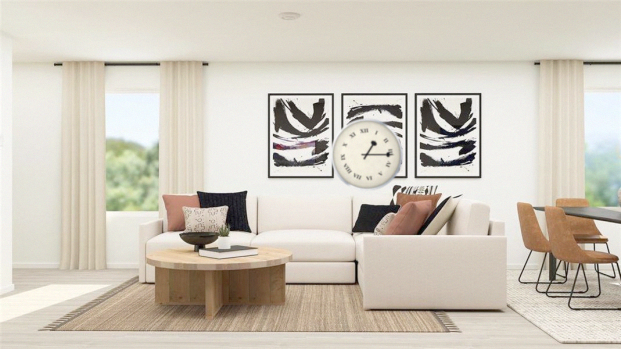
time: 1:16
